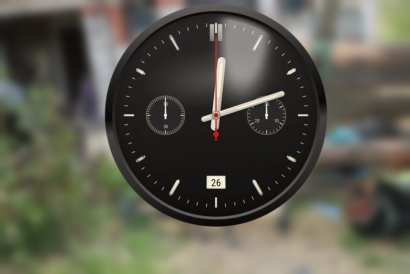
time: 12:12
